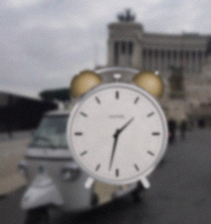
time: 1:32
